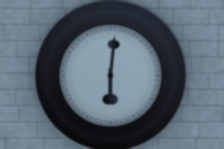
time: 6:01
